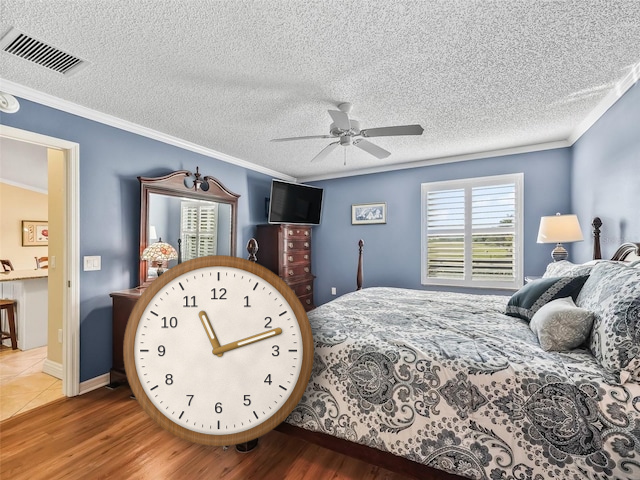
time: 11:12
